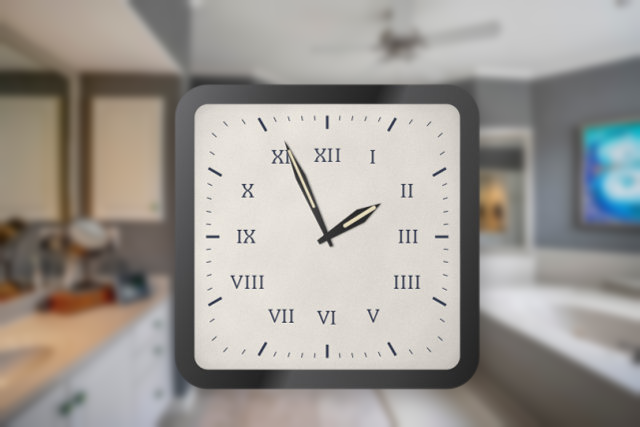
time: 1:56
